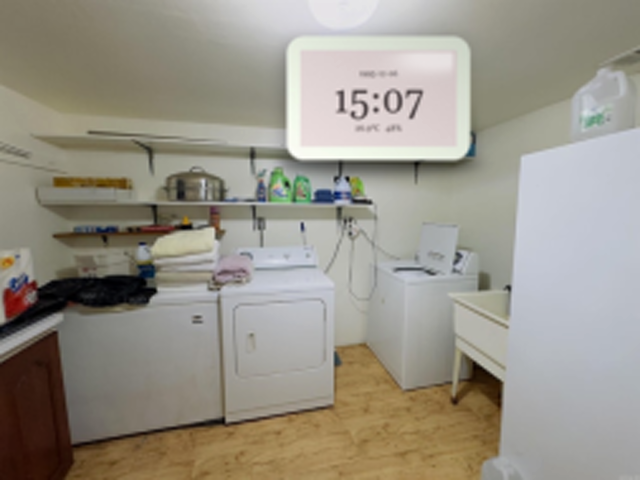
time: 15:07
